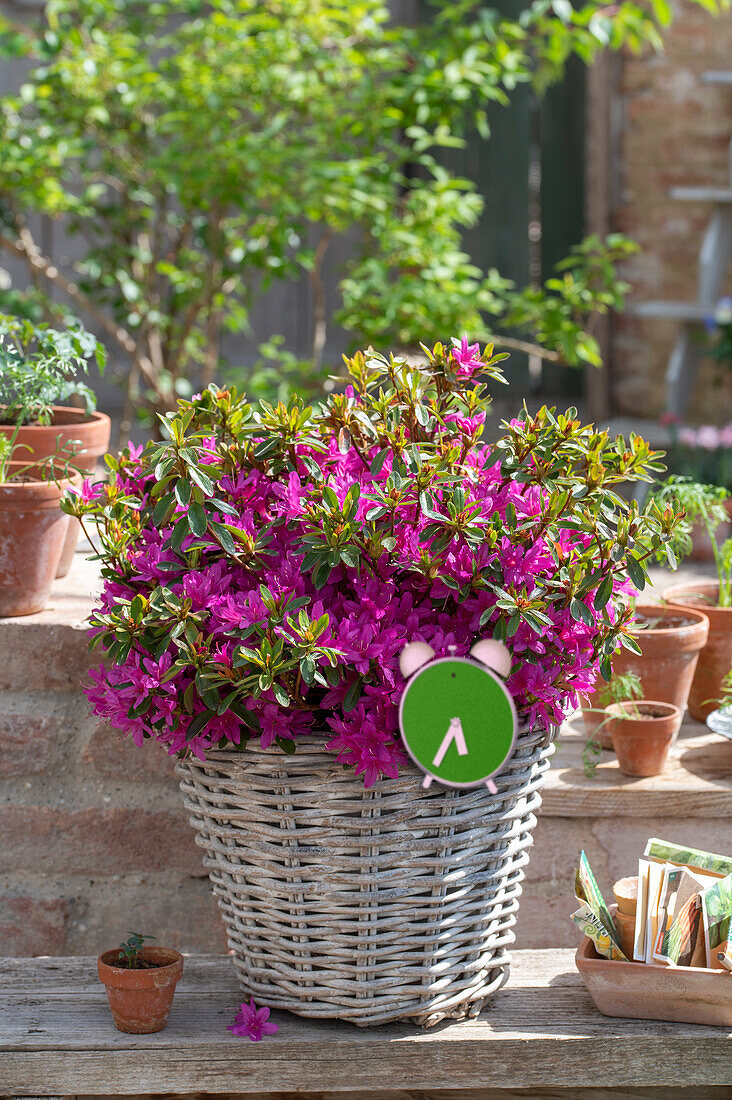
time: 5:35
